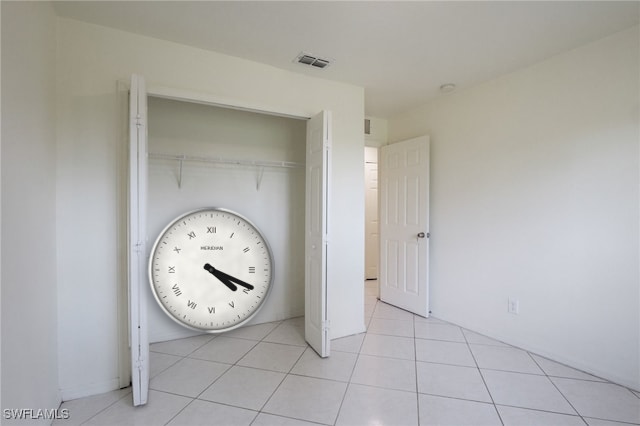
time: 4:19
